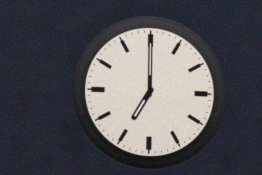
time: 7:00
